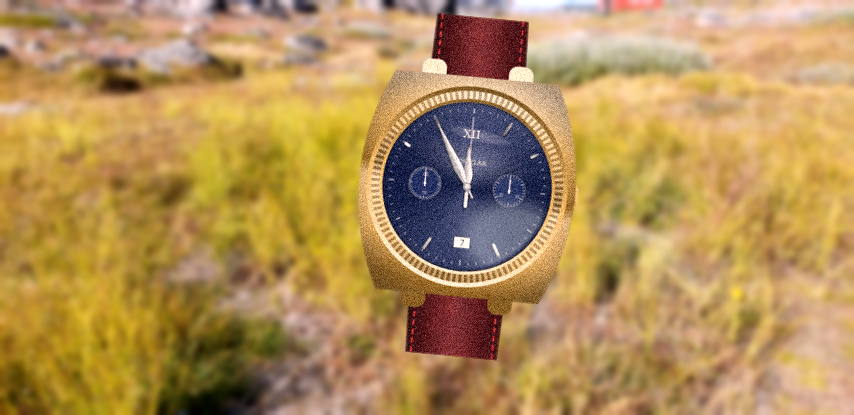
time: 11:55
